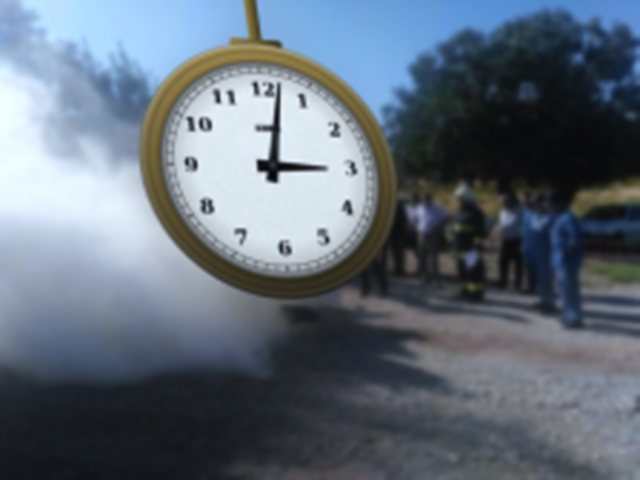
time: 3:02
